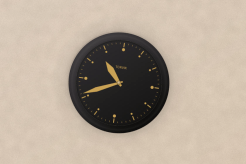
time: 10:41
